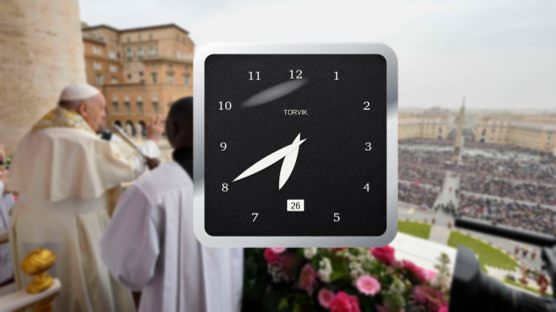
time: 6:40
